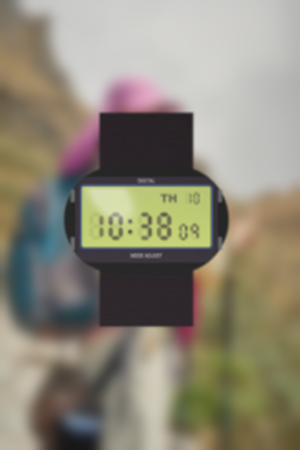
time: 10:38:09
